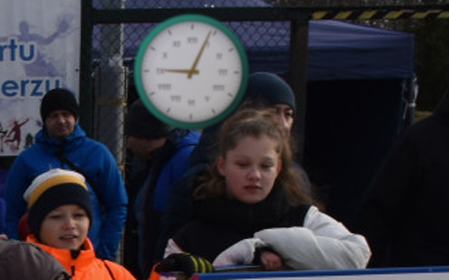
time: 9:04
